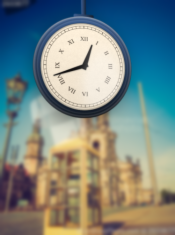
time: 12:42
